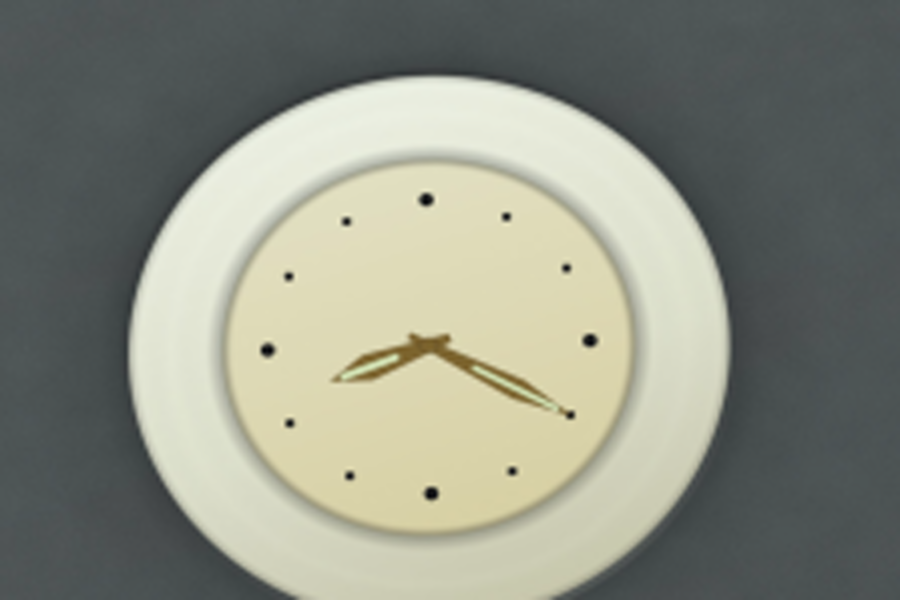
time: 8:20
